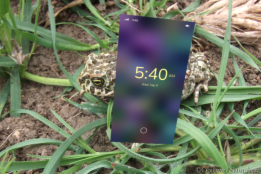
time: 5:40
